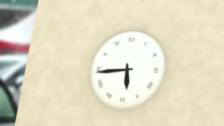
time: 5:44
